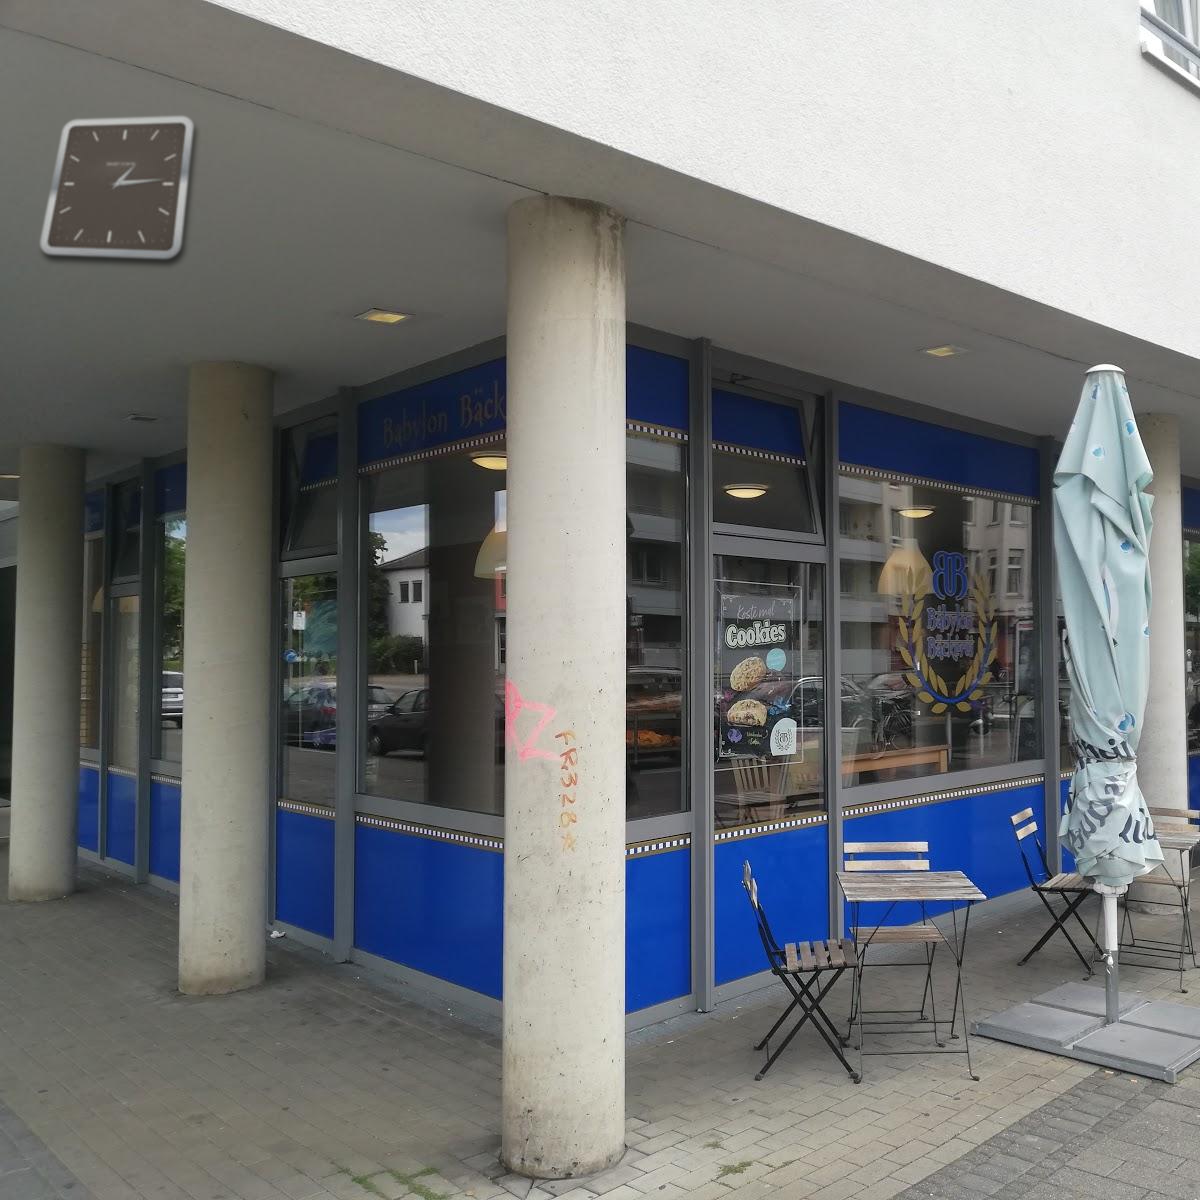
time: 1:14
